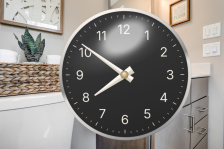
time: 7:51
